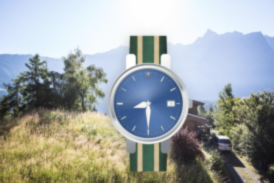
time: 8:30
